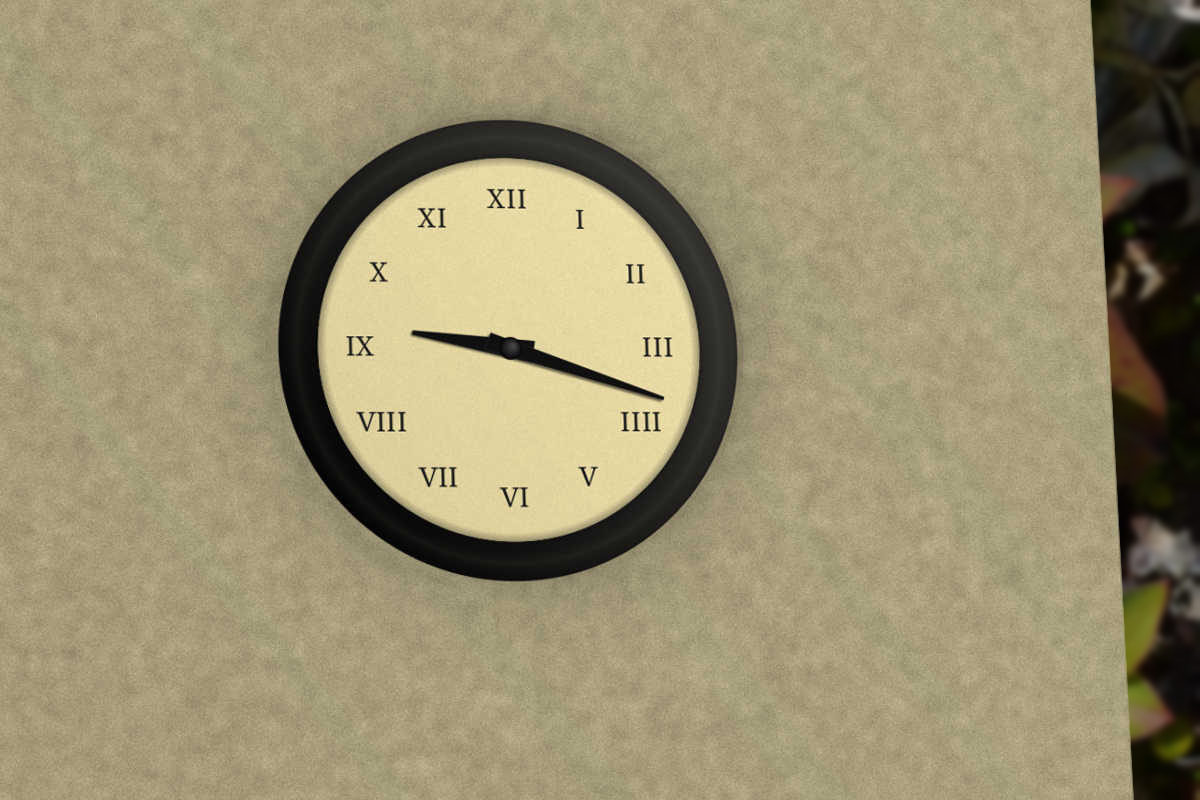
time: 9:18
